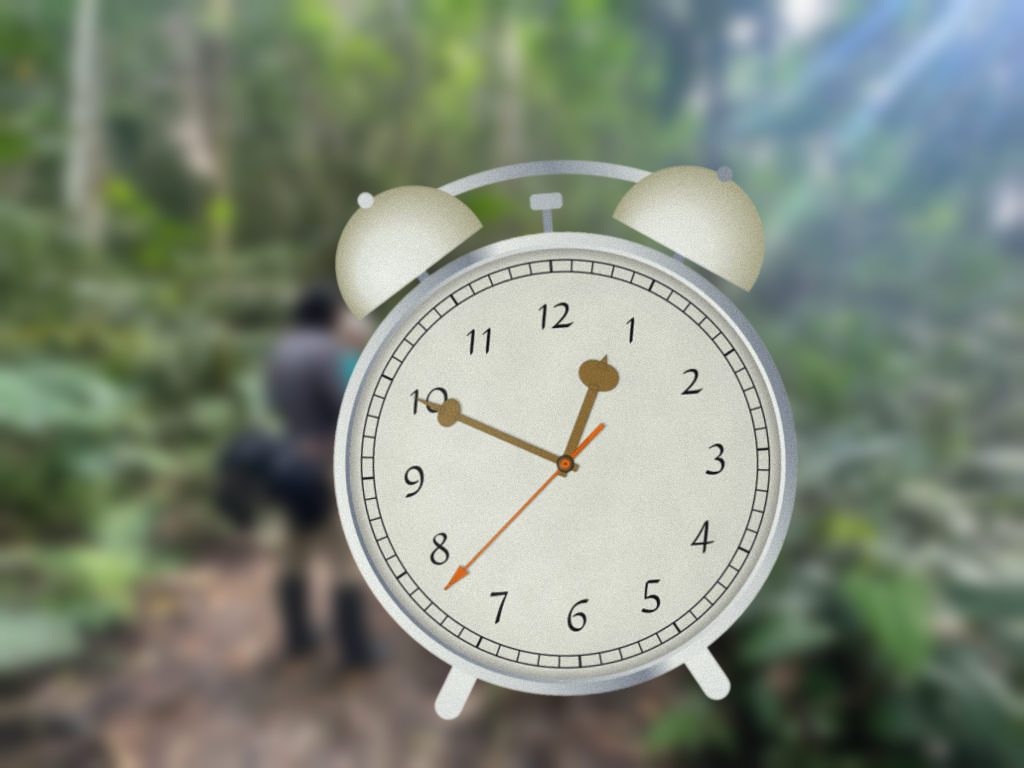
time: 12:49:38
